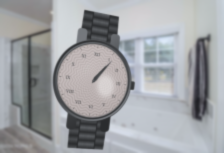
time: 1:06
